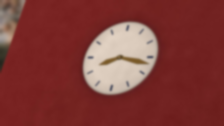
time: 8:17
